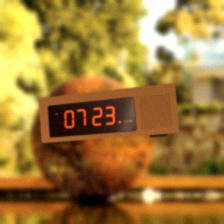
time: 7:23
